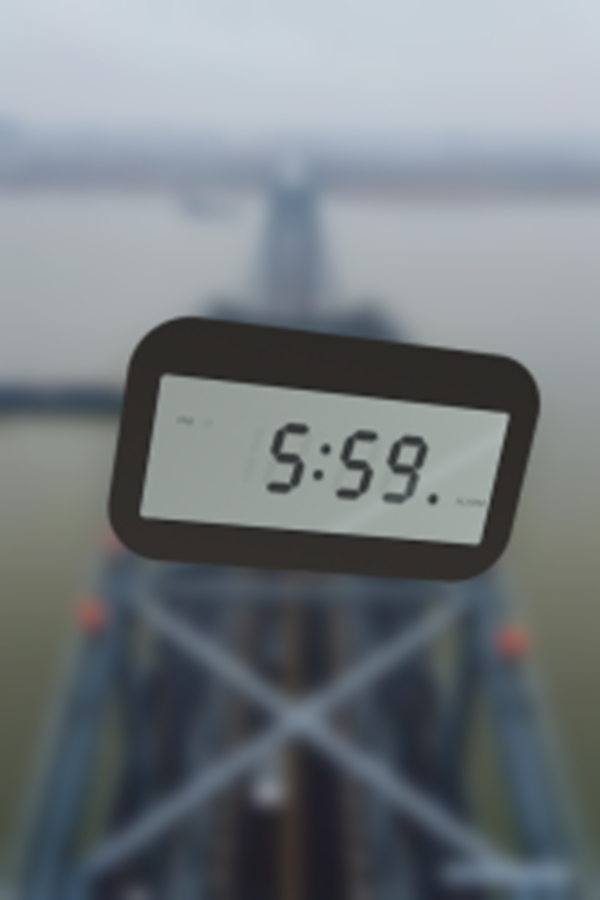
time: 5:59
